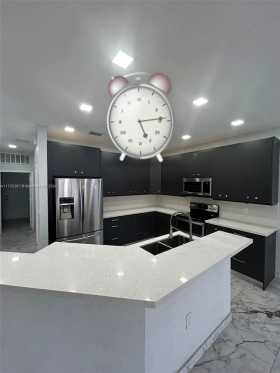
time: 5:14
